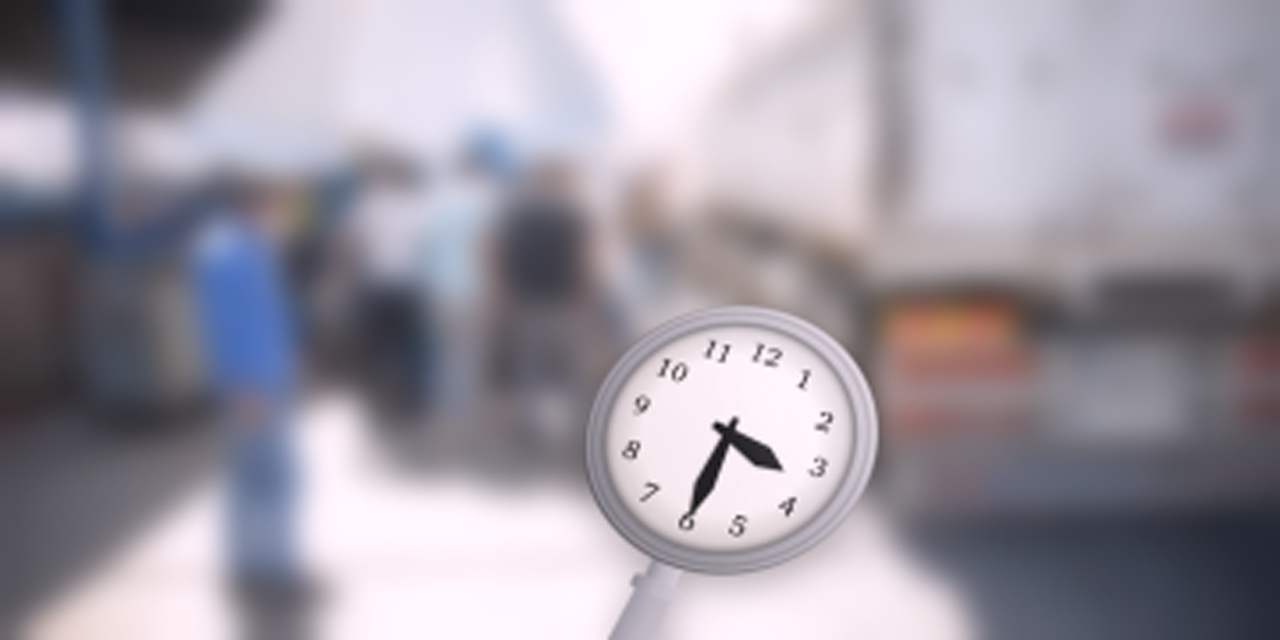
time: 3:30
